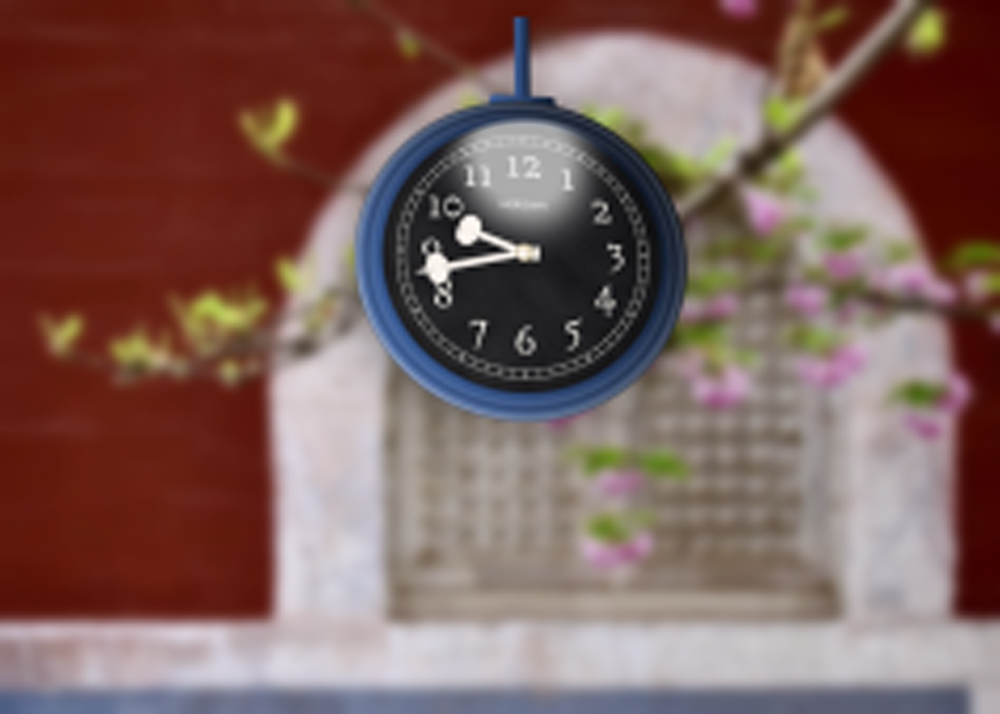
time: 9:43
